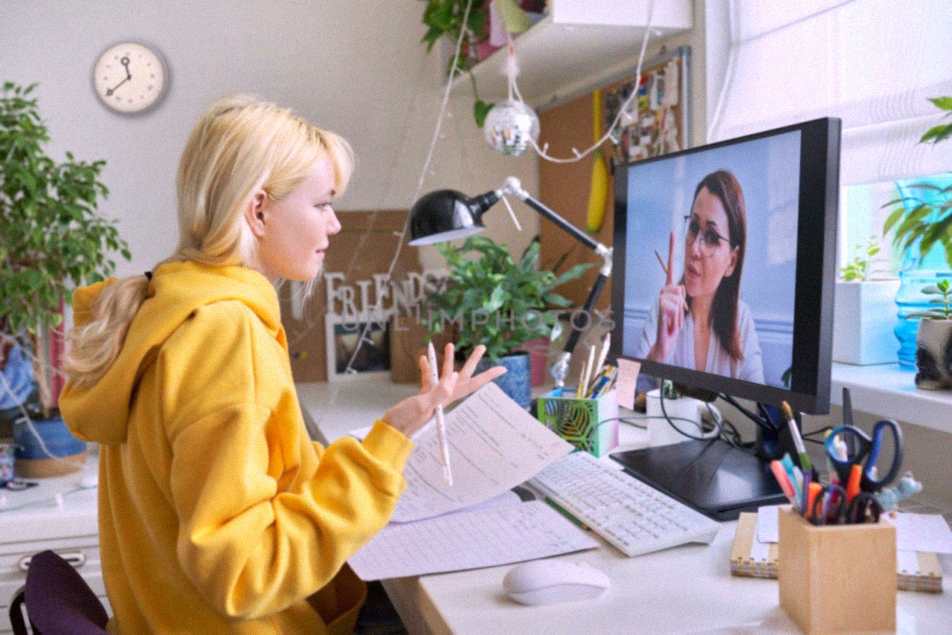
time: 11:39
